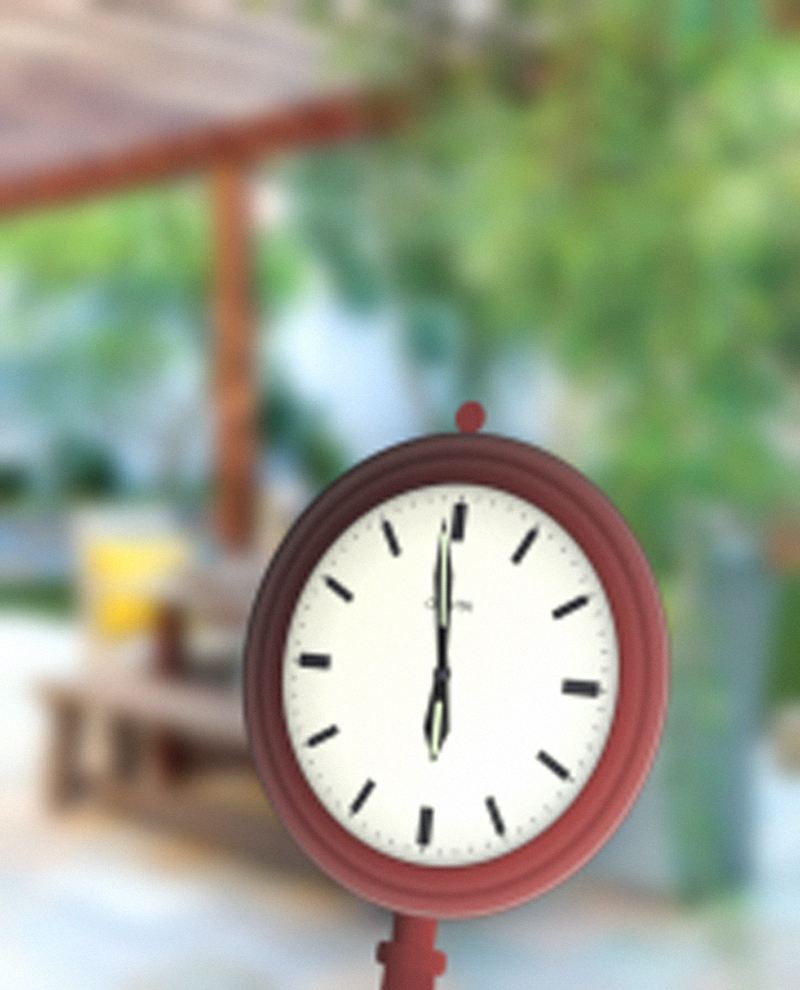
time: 5:59
